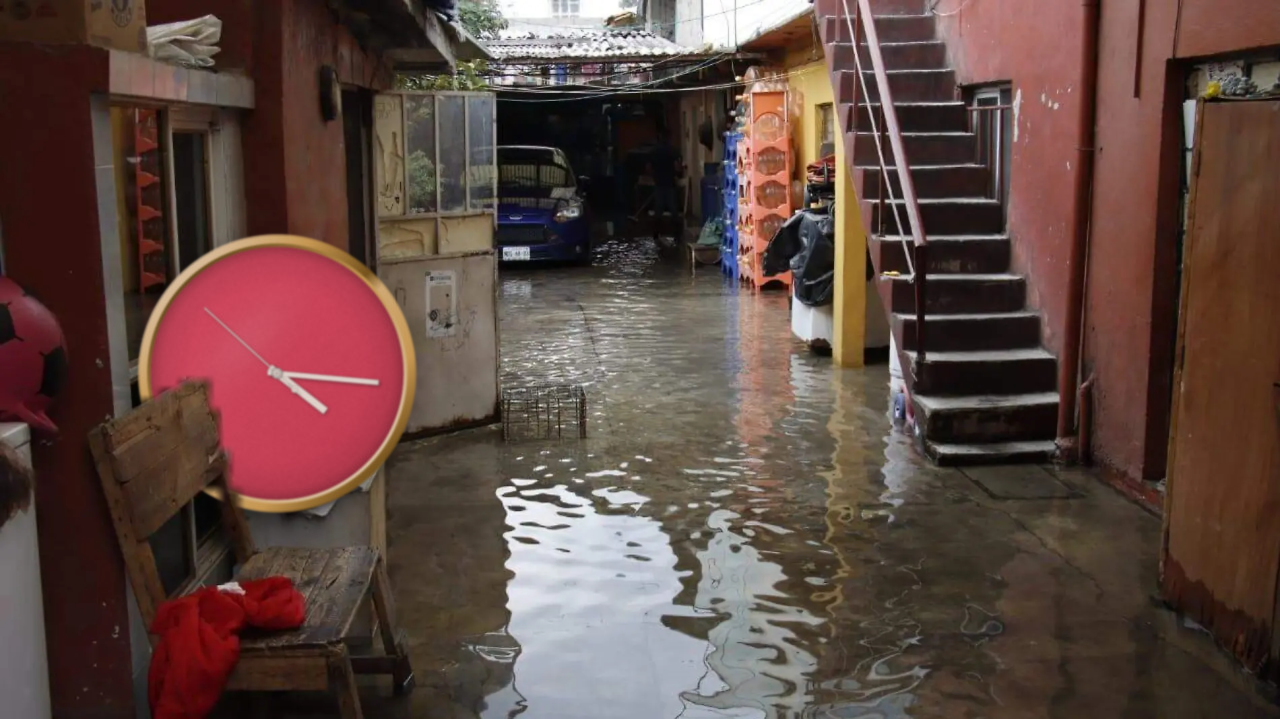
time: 4:15:52
